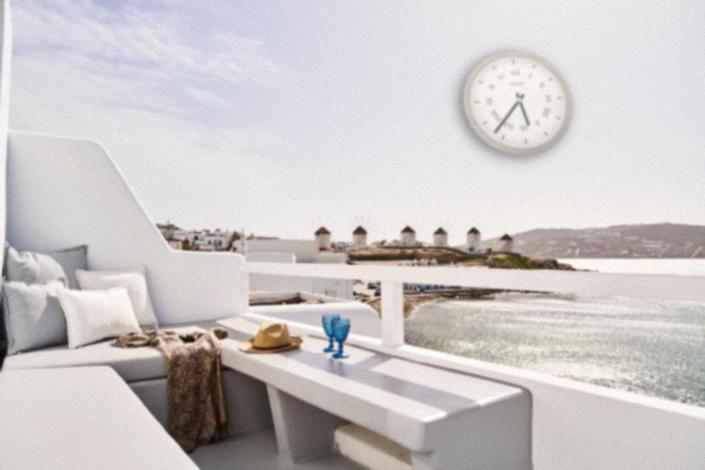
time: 5:37
